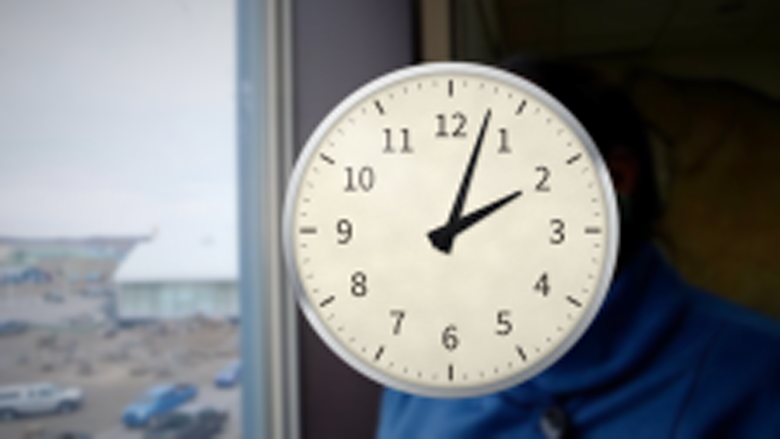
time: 2:03
